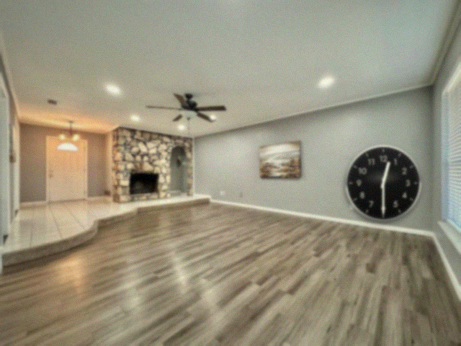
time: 12:30
